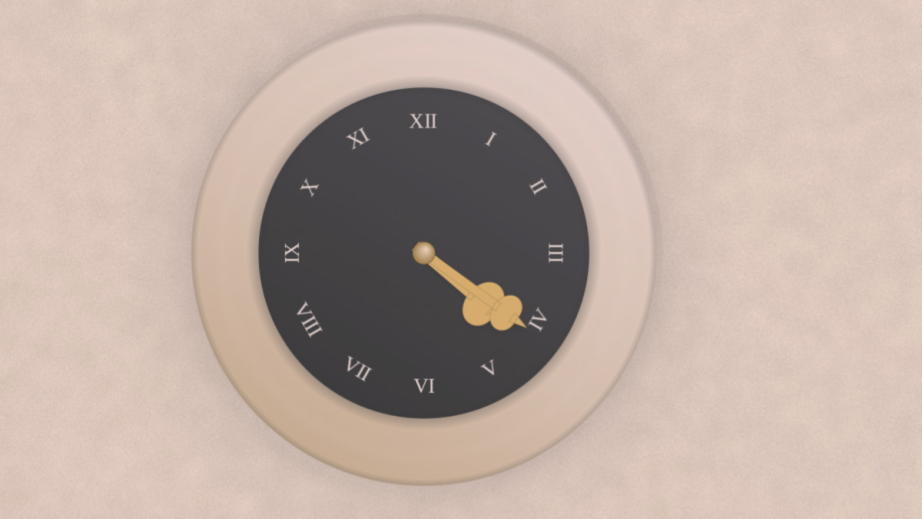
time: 4:21
